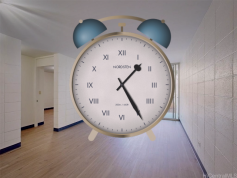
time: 1:25
